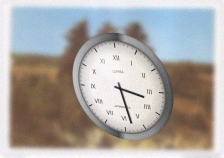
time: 3:28
